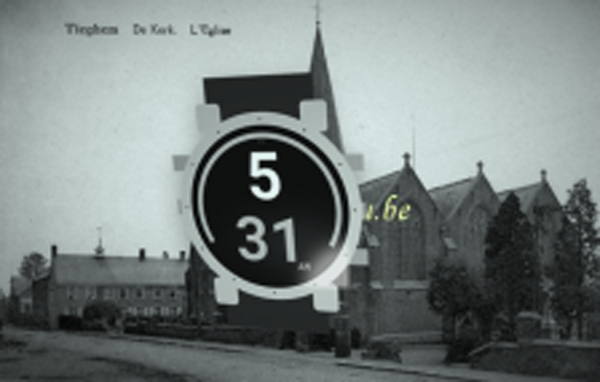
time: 5:31
